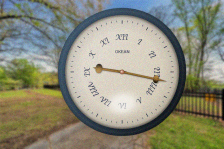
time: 9:17
